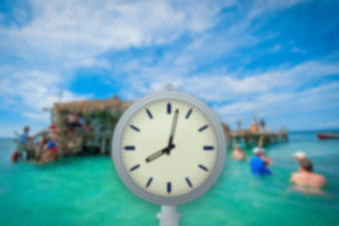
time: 8:02
